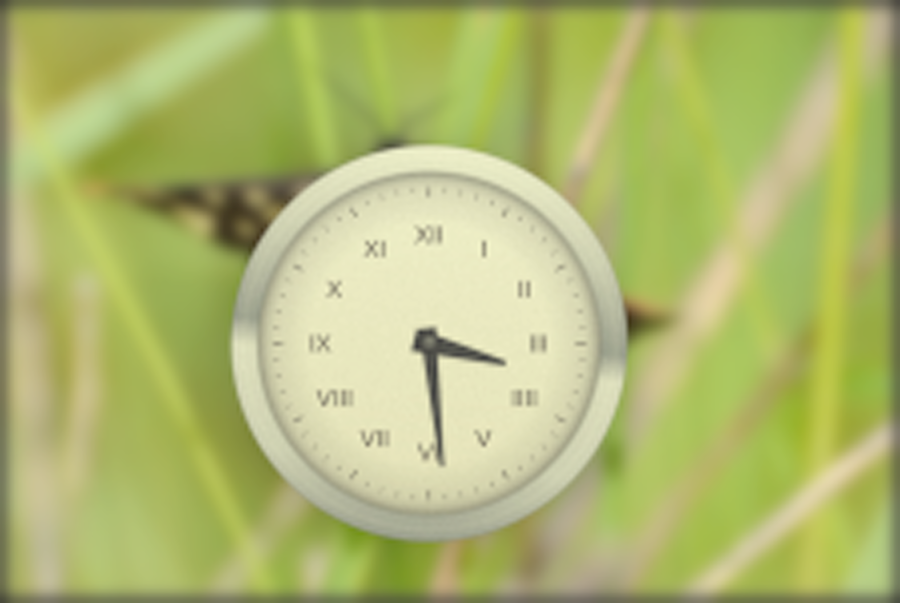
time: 3:29
